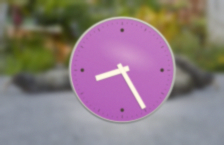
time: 8:25
